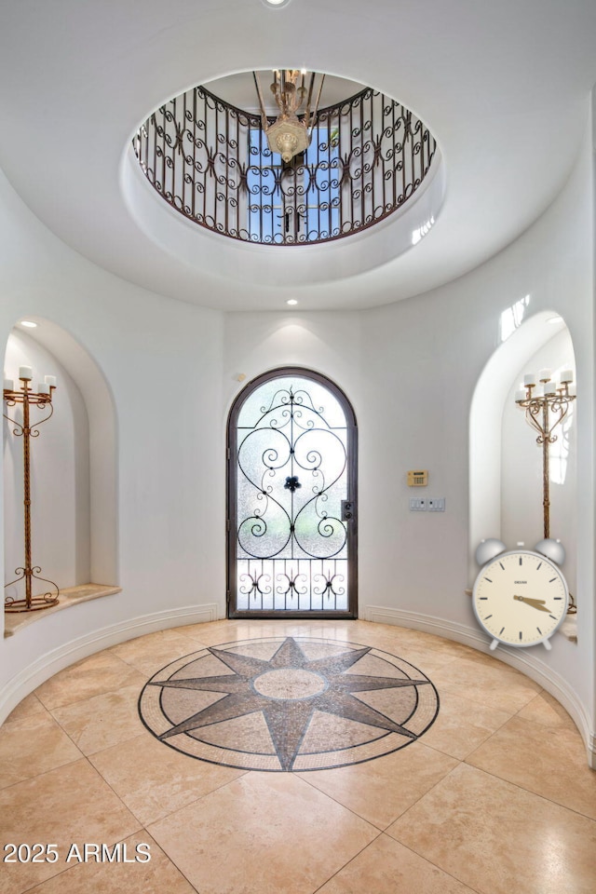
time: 3:19
